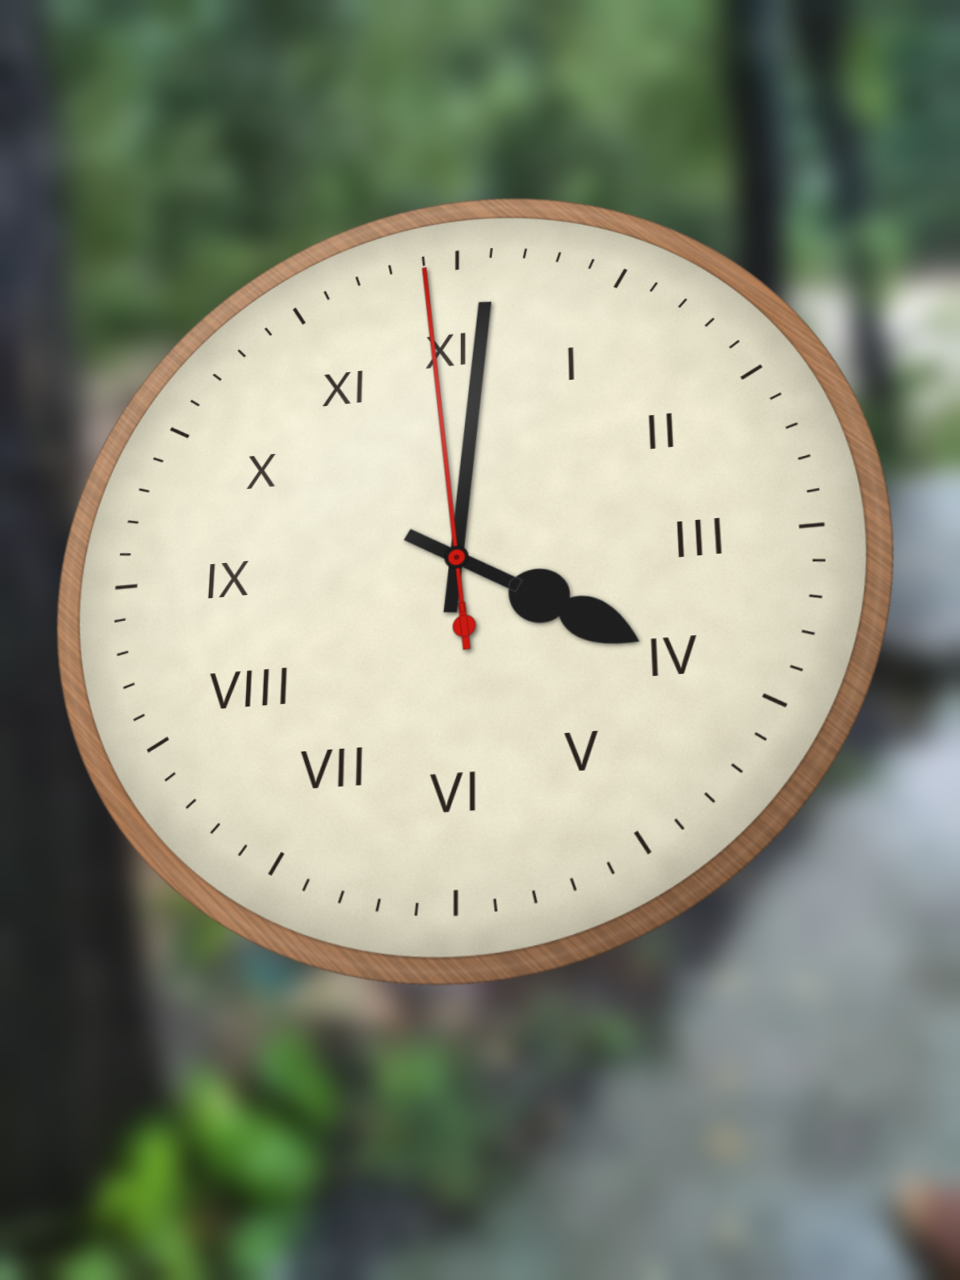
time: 4:00:59
